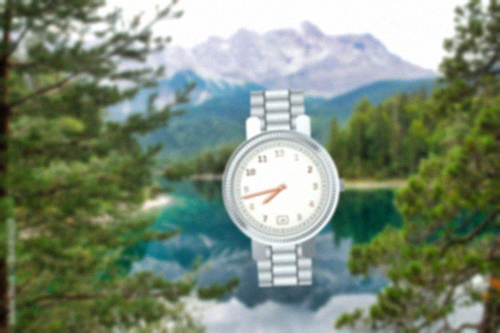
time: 7:43
